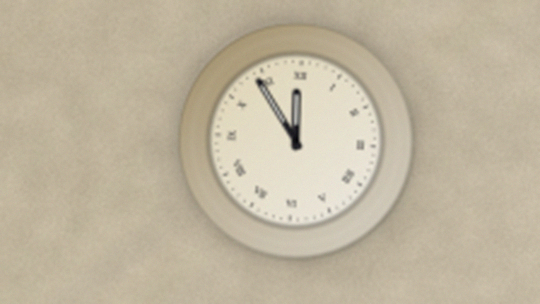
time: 11:54
